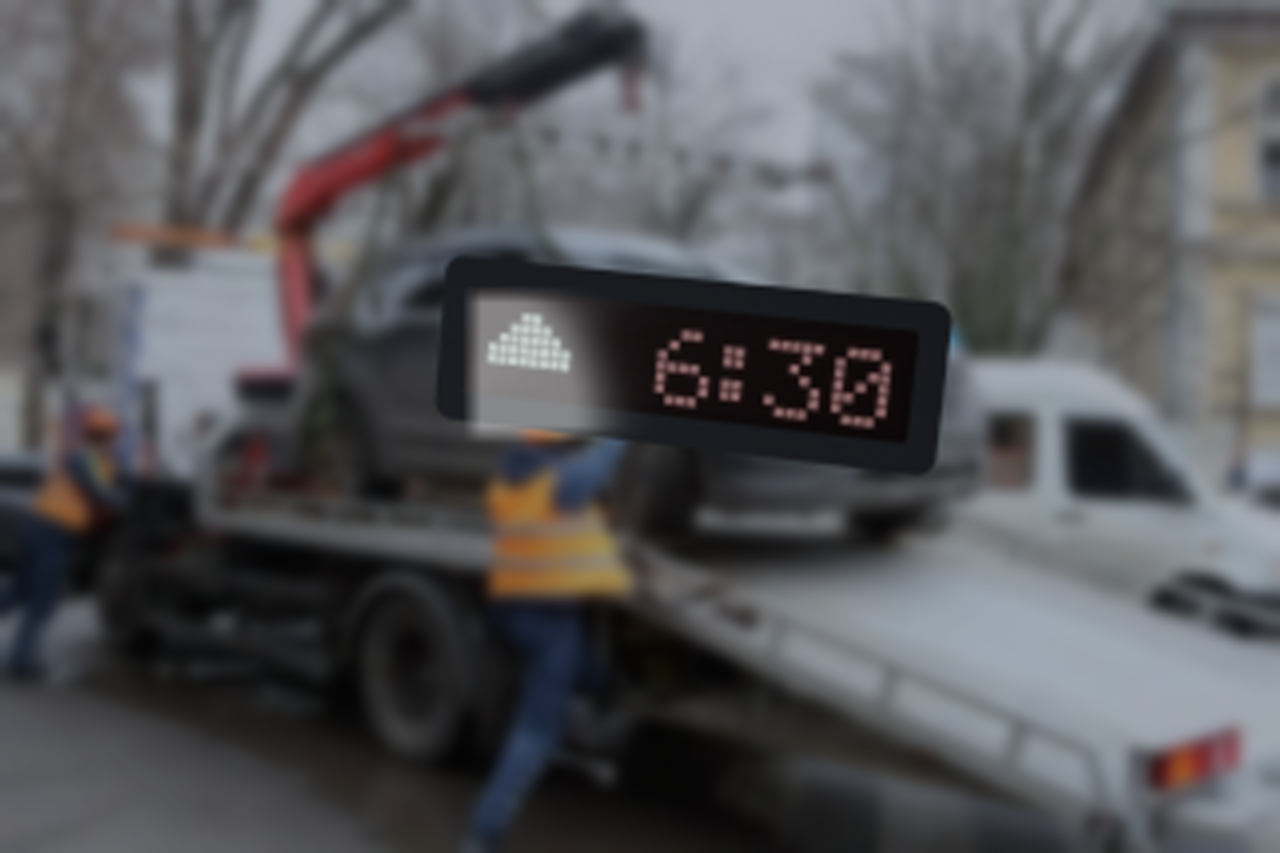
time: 6:30
